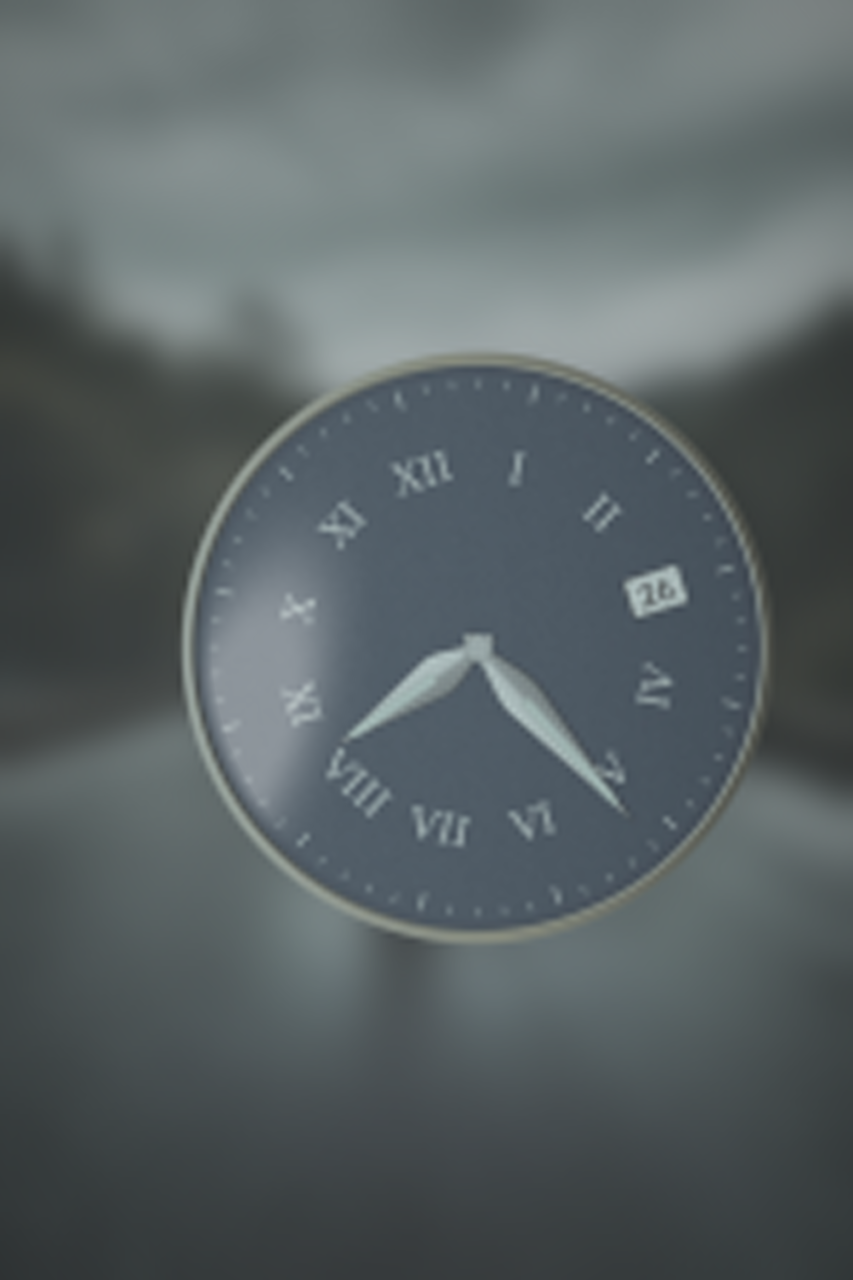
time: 8:26
